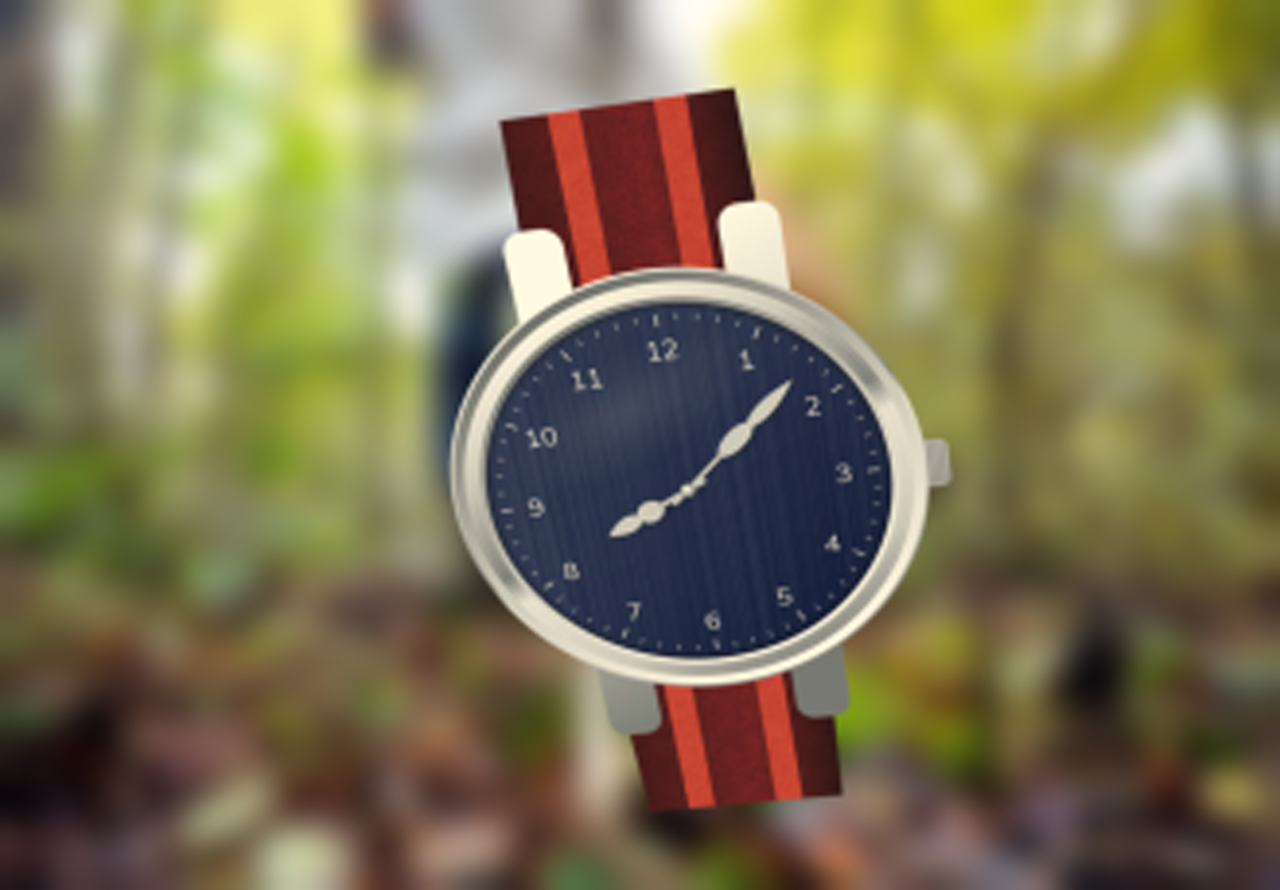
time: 8:08
